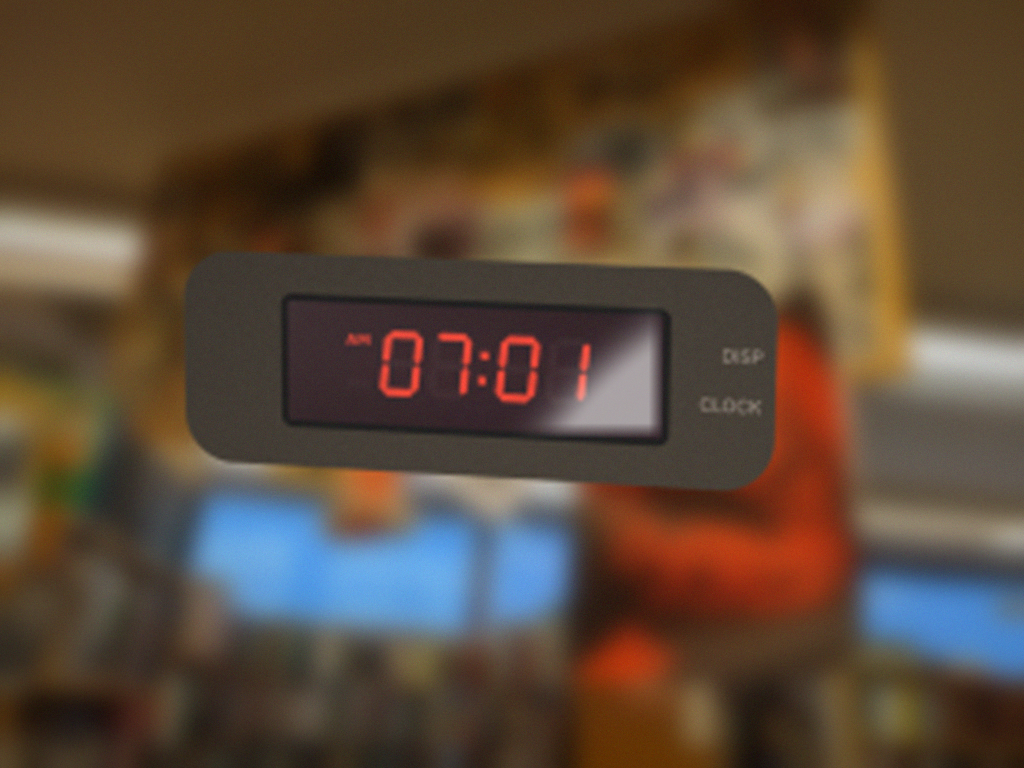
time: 7:01
